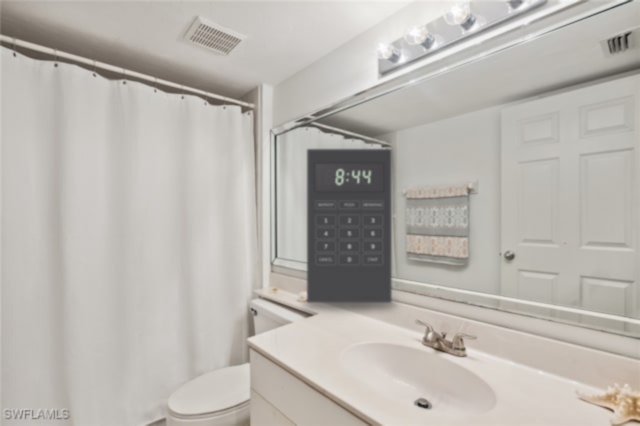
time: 8:44
